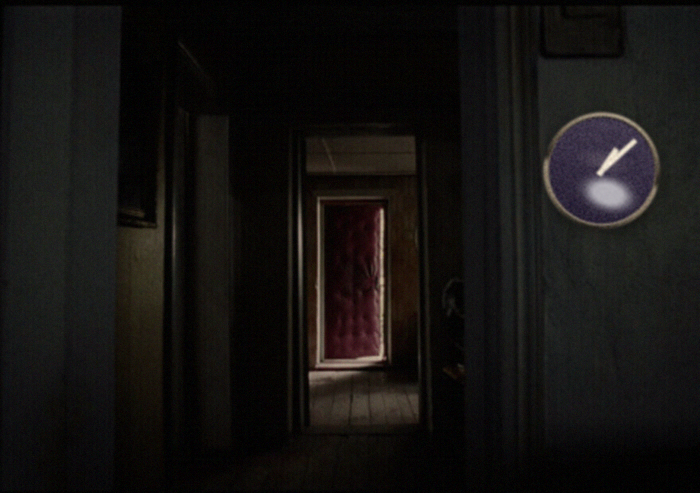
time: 1:08
